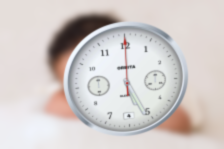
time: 5:26
